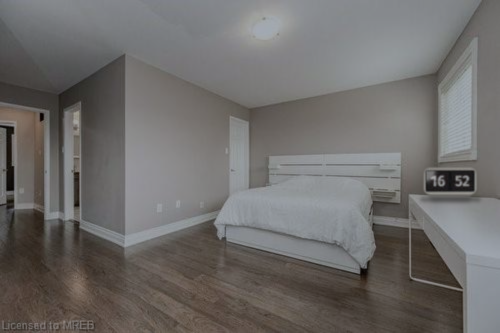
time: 16:52
